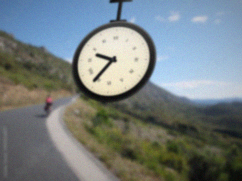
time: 9:36
